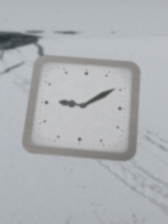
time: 9:09
